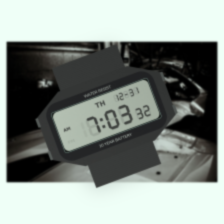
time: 7:03:32
